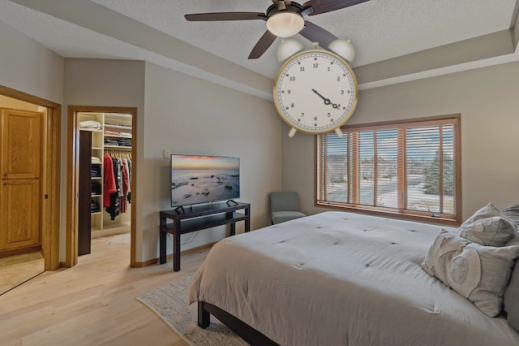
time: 4:21
